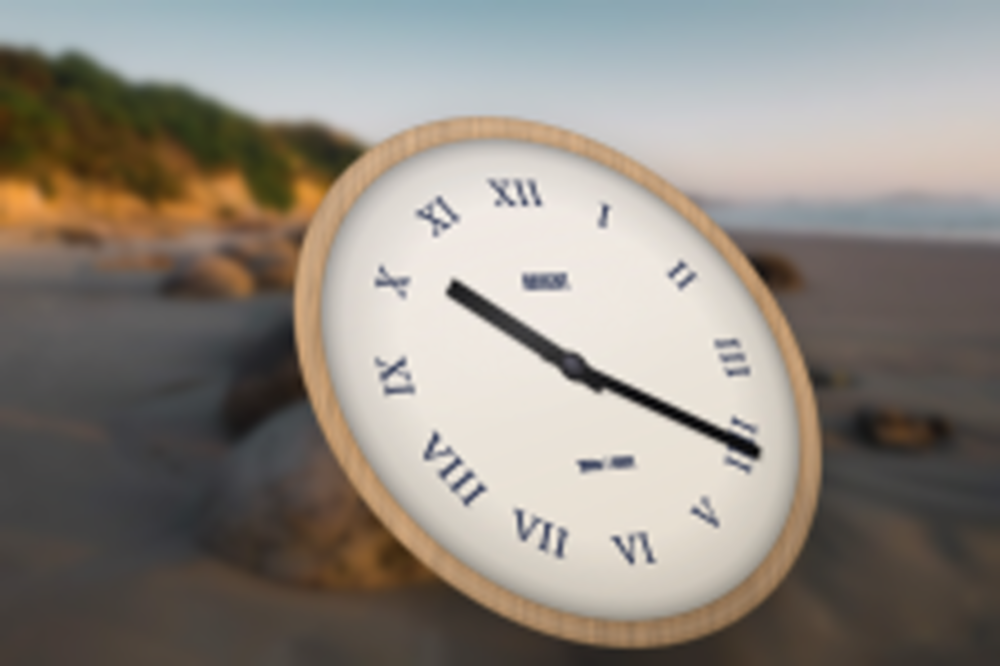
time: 10:20
